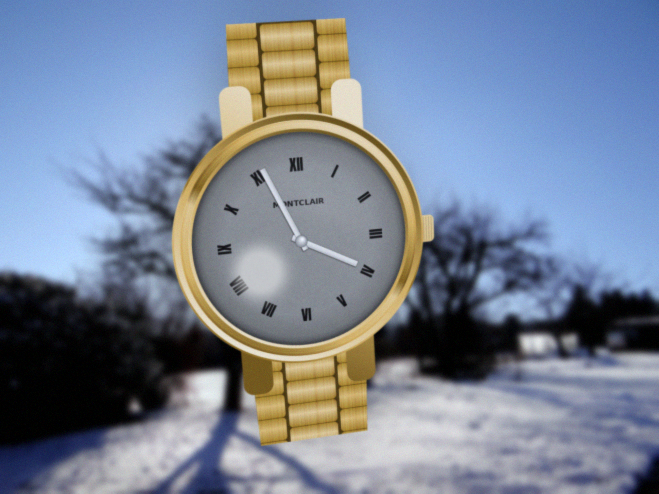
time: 3:56
